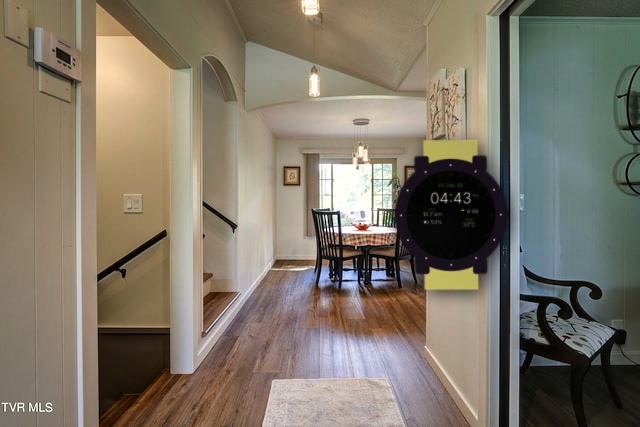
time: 4:43
